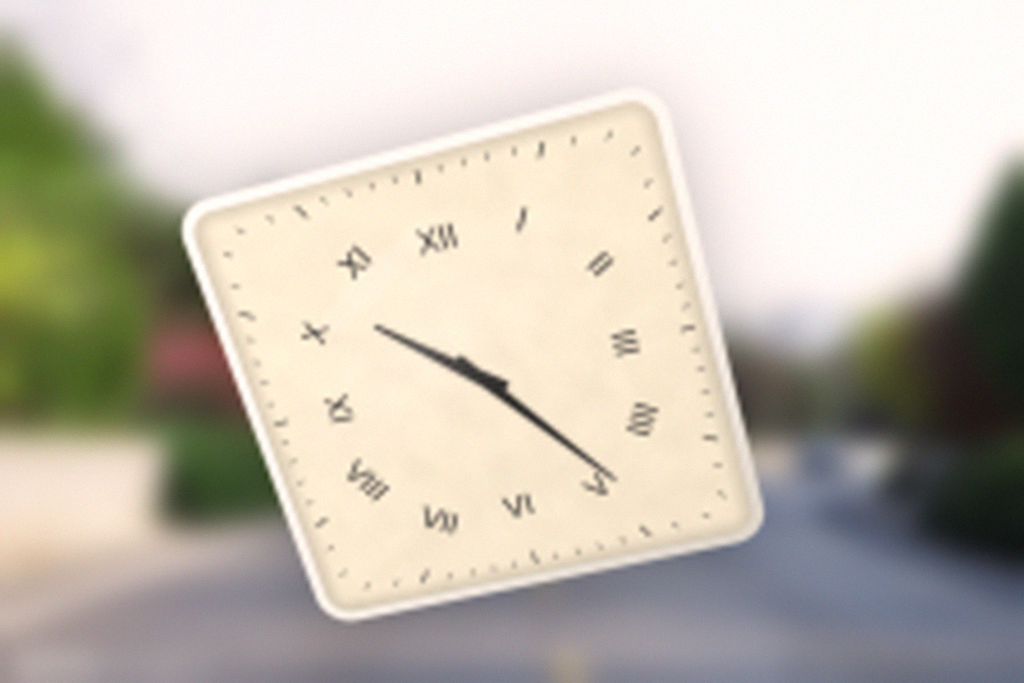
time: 10:24
